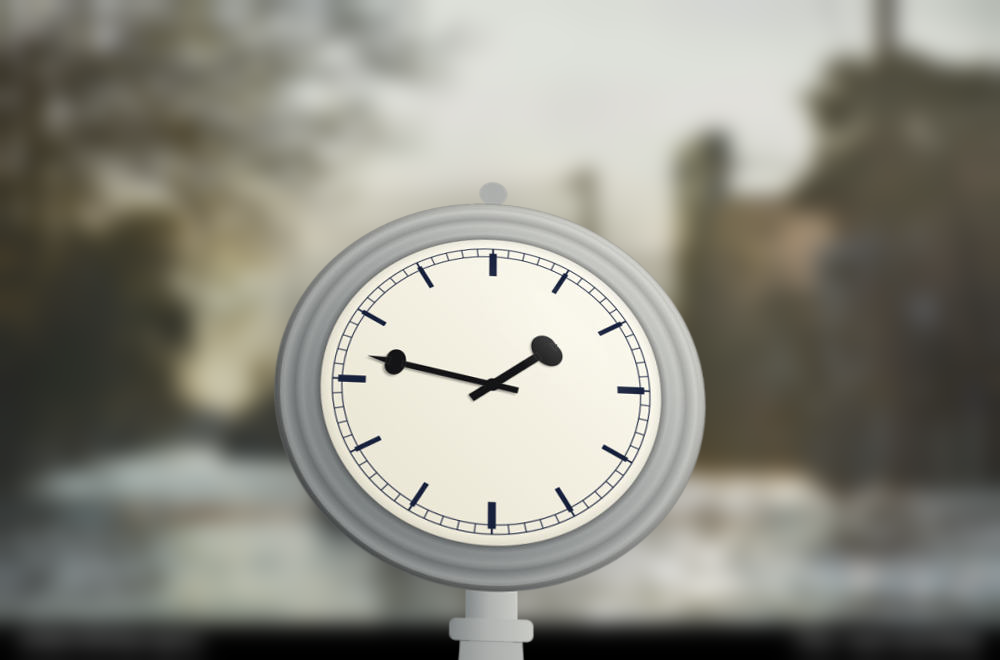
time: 1:47
